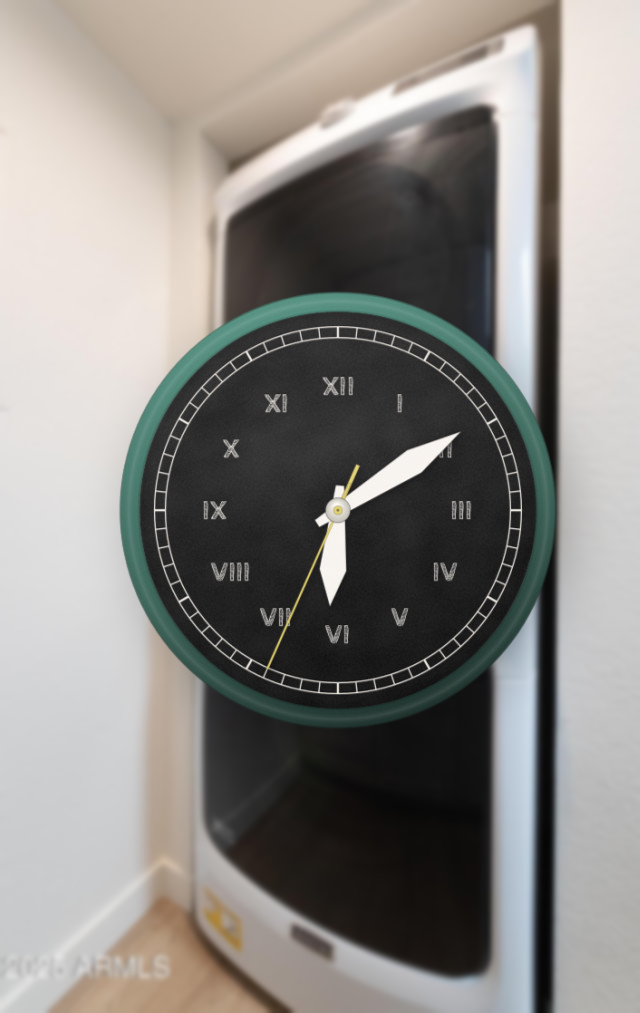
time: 6:09:34
